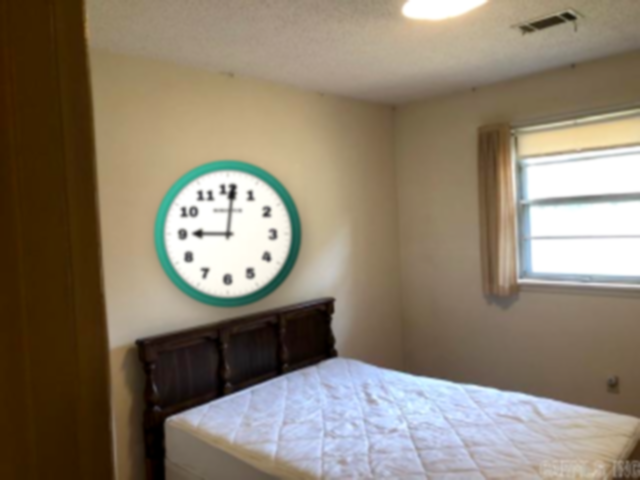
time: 9:01
